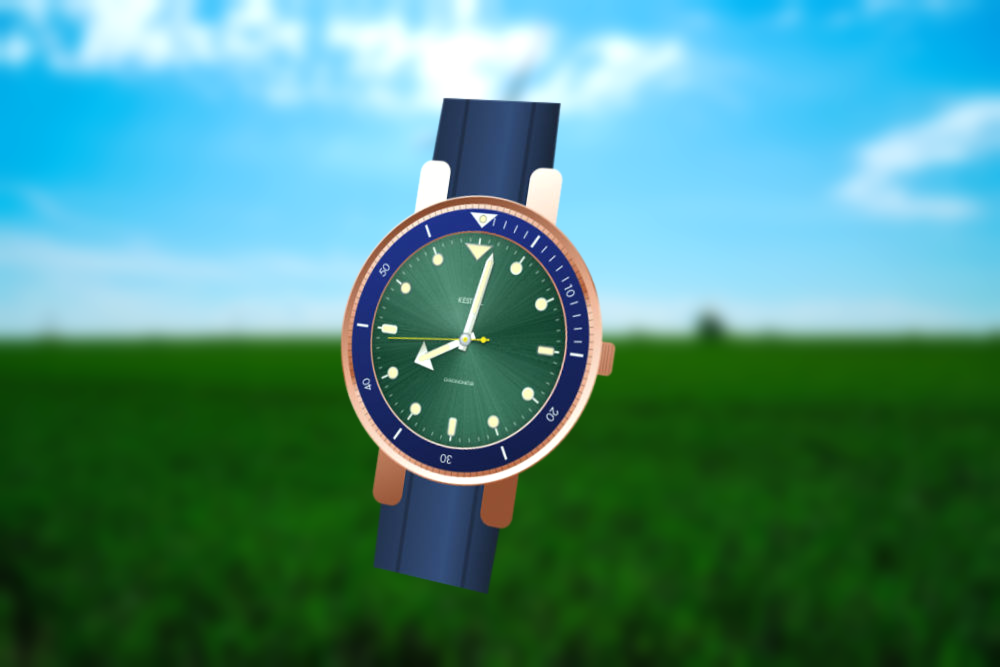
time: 8:01:44
